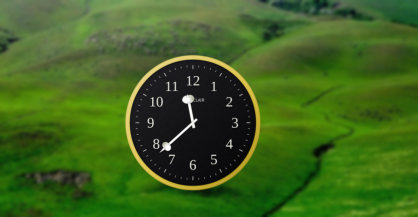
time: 11:38
